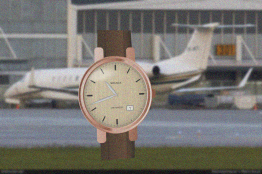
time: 10:42
